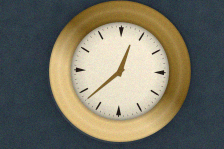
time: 12:38
